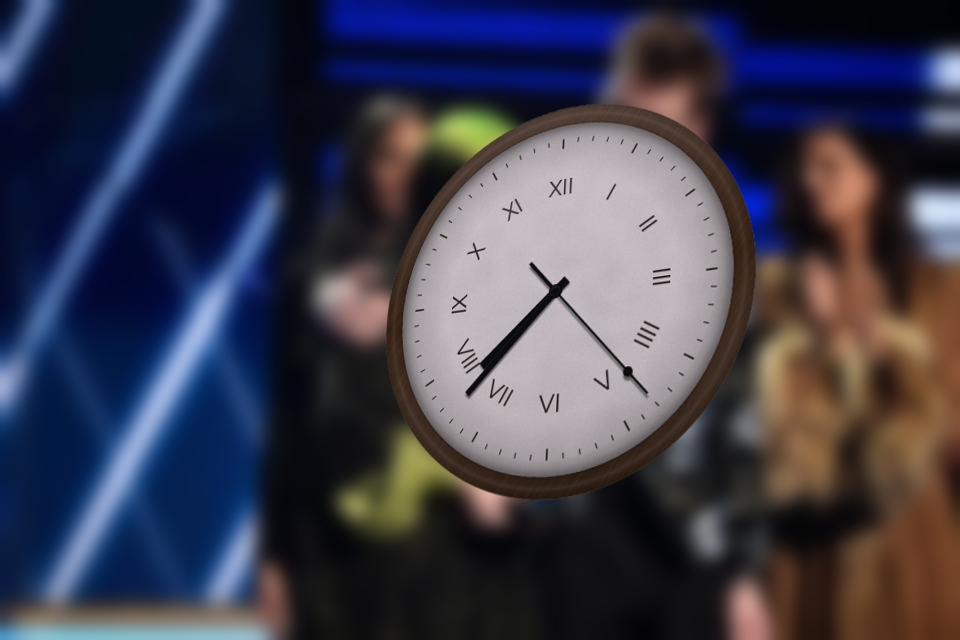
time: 7:37:23
